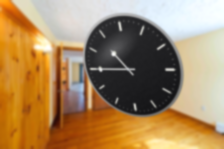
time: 10:45
